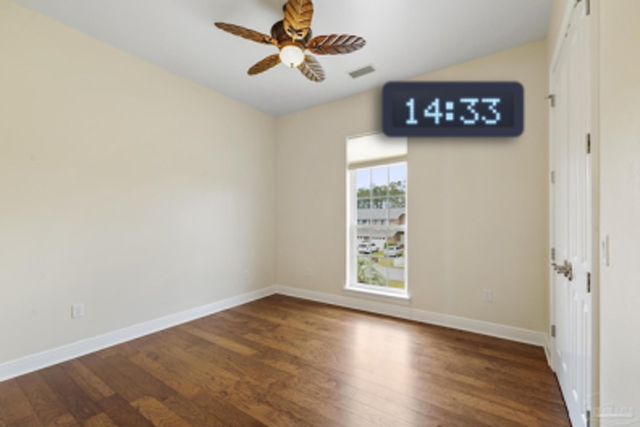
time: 14:33
